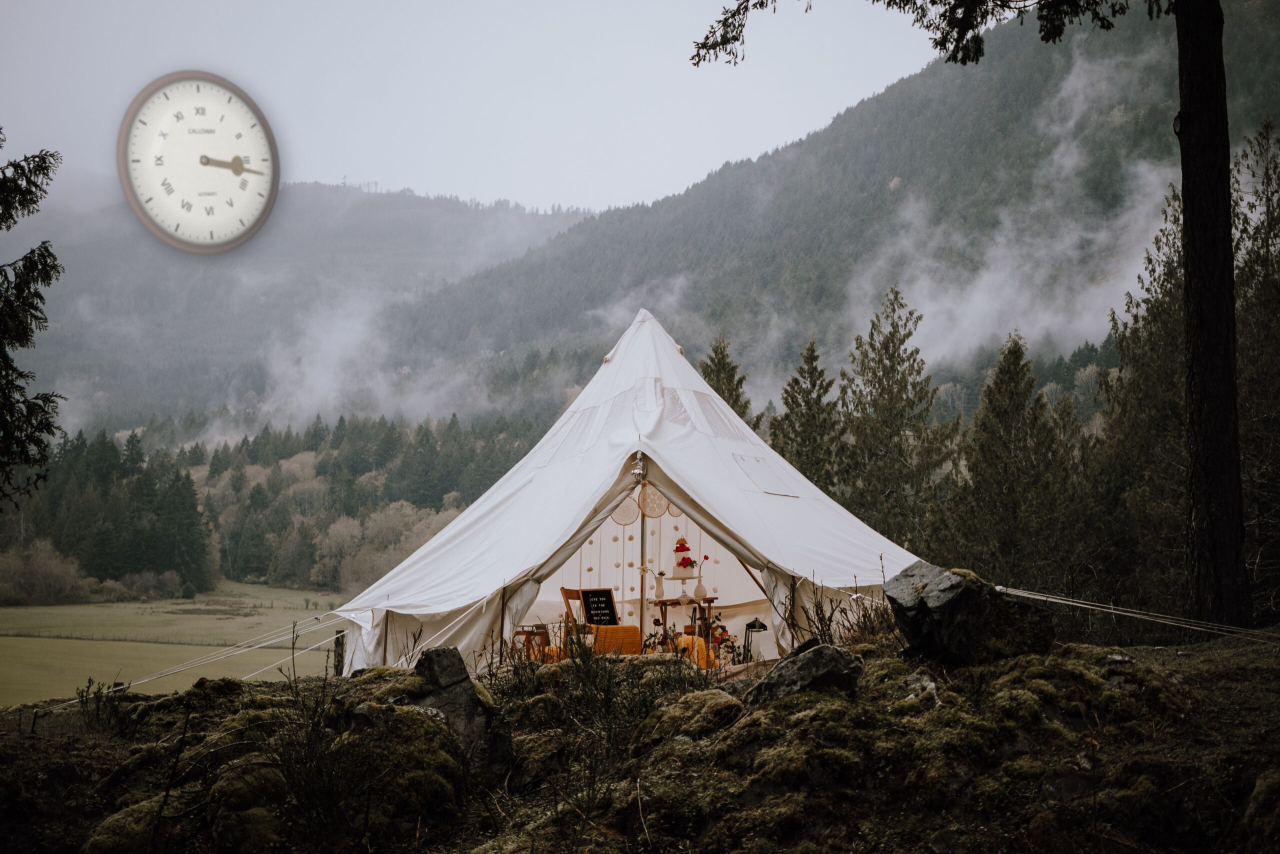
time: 3:17
